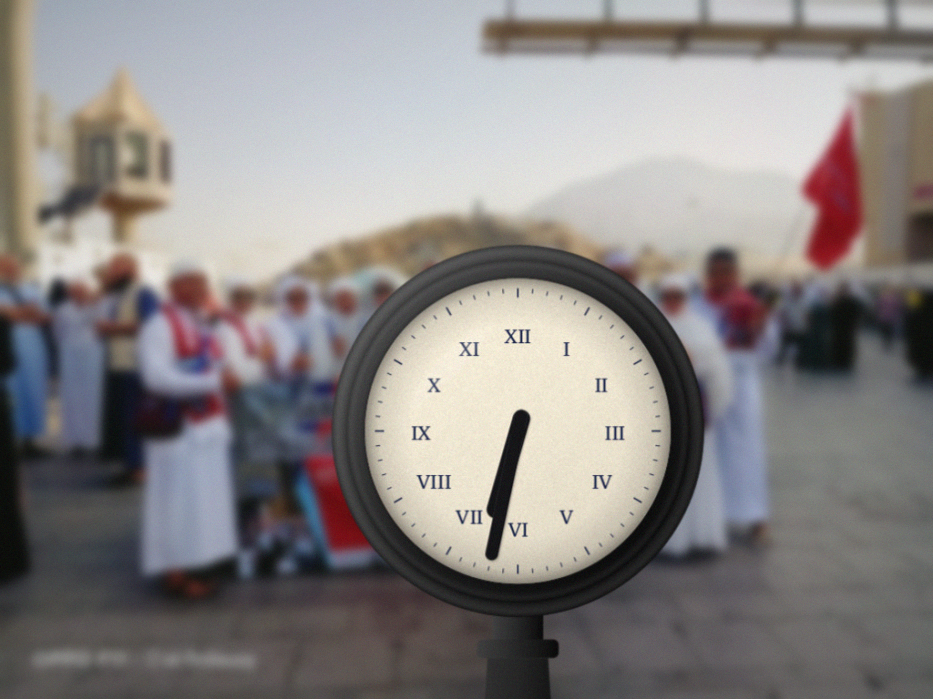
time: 6:32
